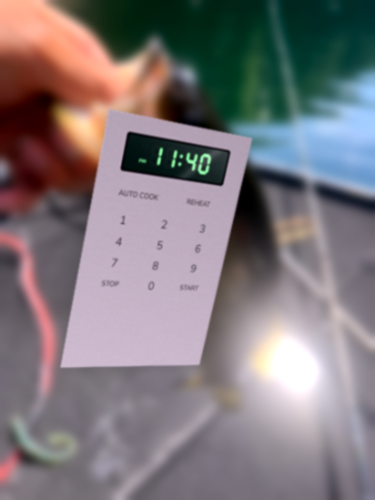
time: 11:40
